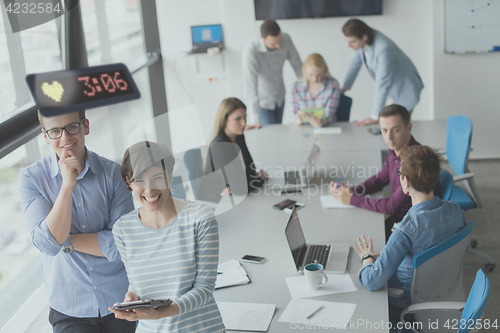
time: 3:06
